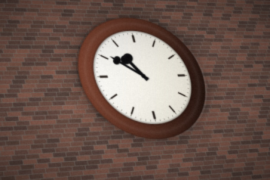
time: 10:51
